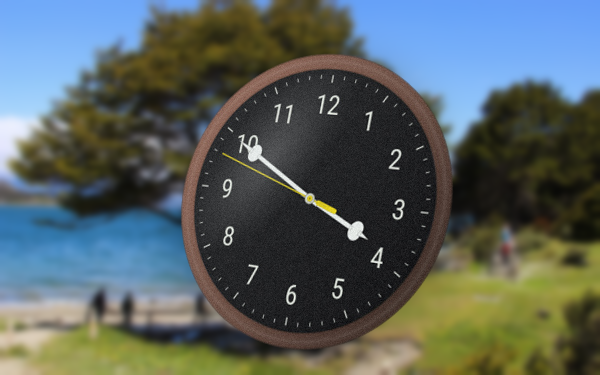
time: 3:49:48
